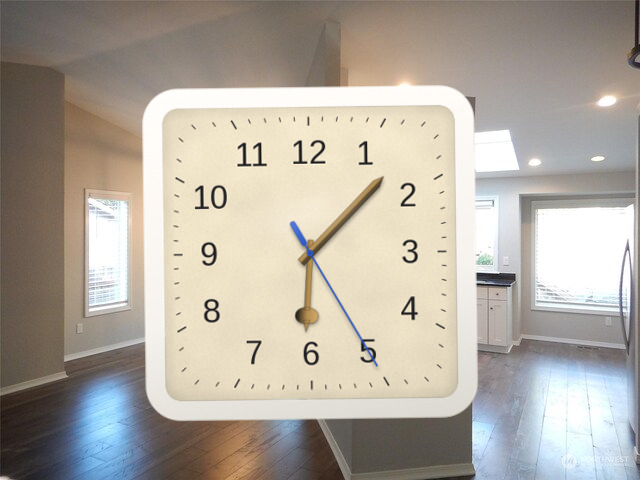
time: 6:07:25
